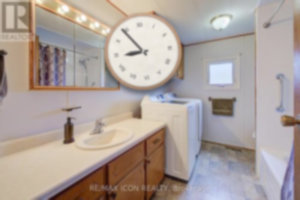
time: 8:54
